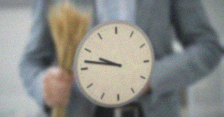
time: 9:47
